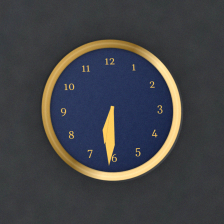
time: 6:31
